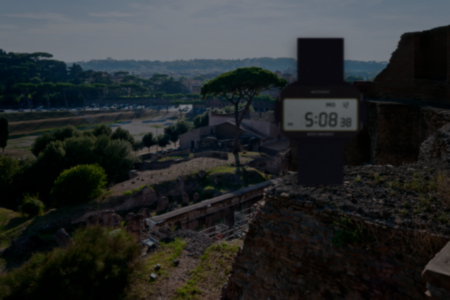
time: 5:08
